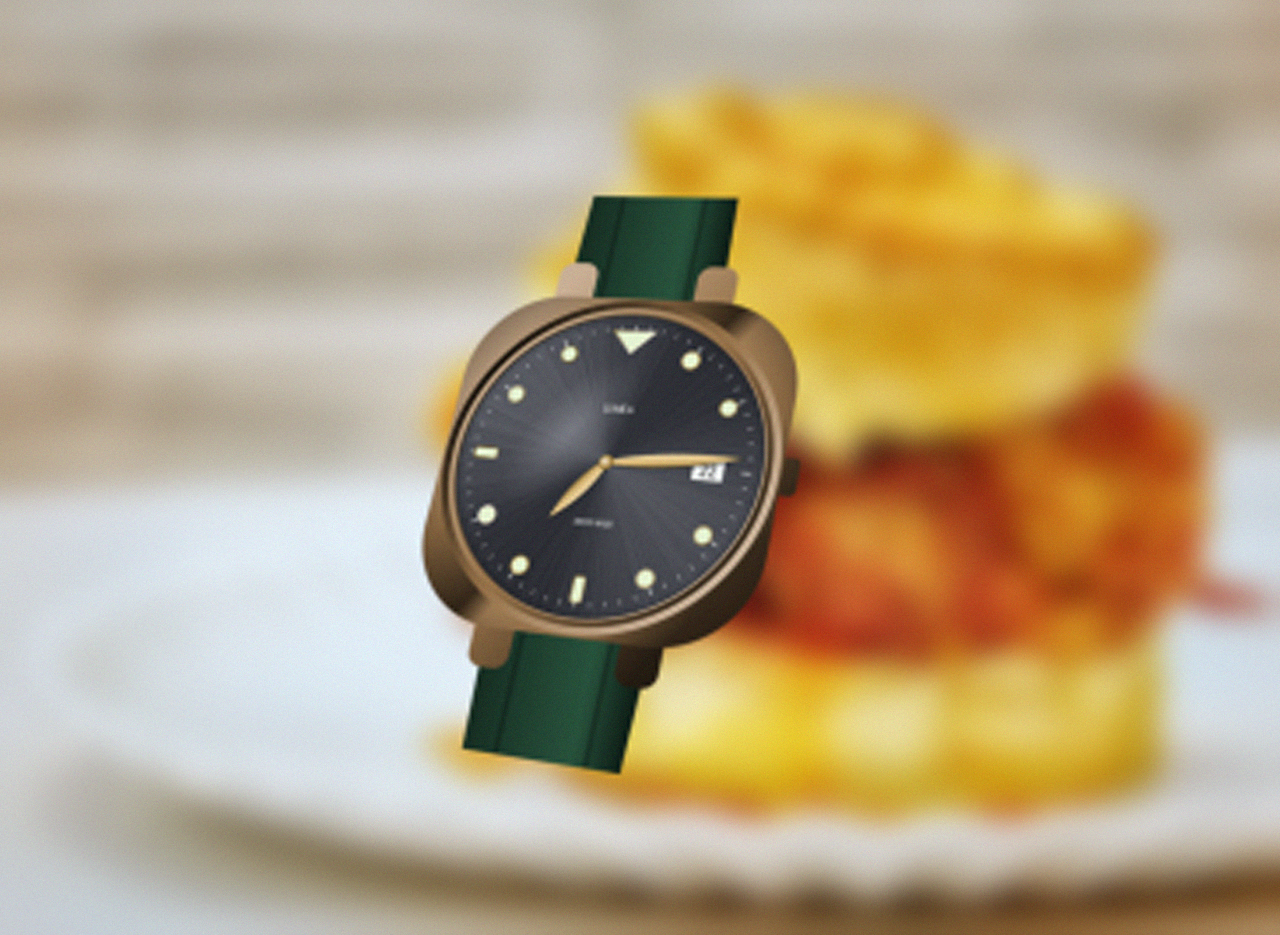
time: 7:14
